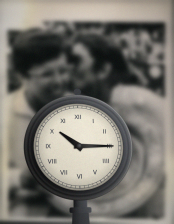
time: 10:15
